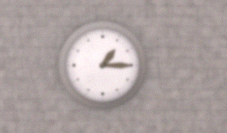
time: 1:15
